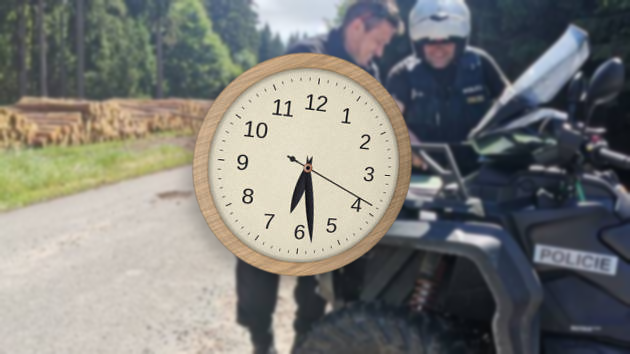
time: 6:28:19
